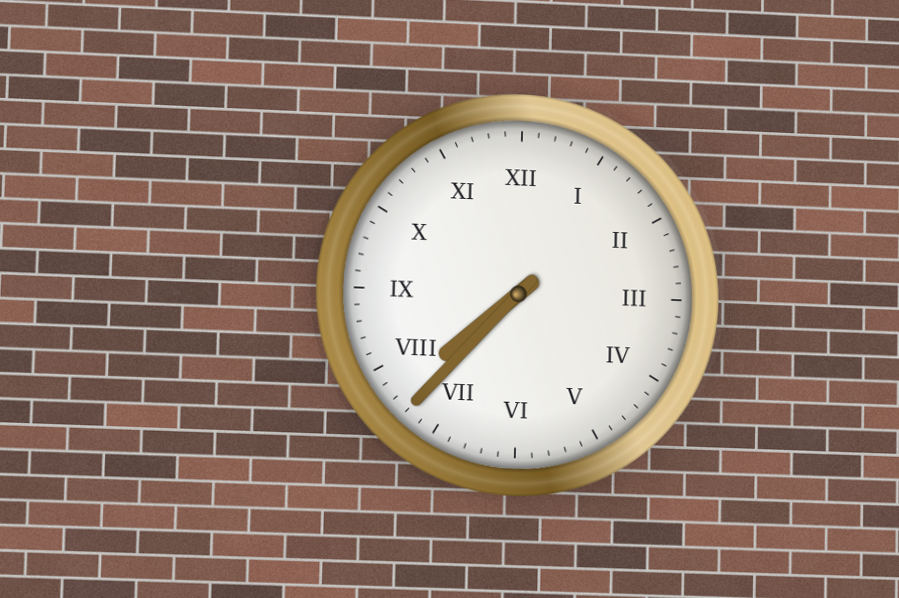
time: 7:37
